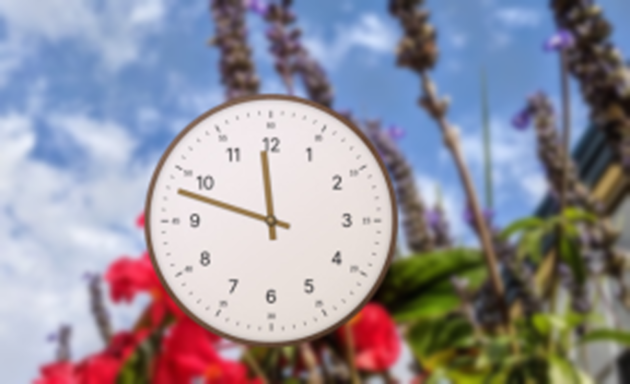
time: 11:48
